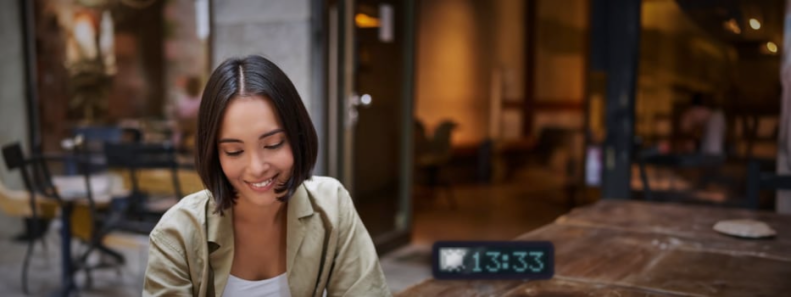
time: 13:33
